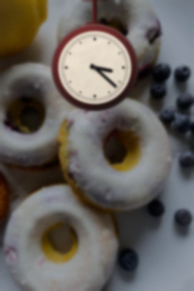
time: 3:22
